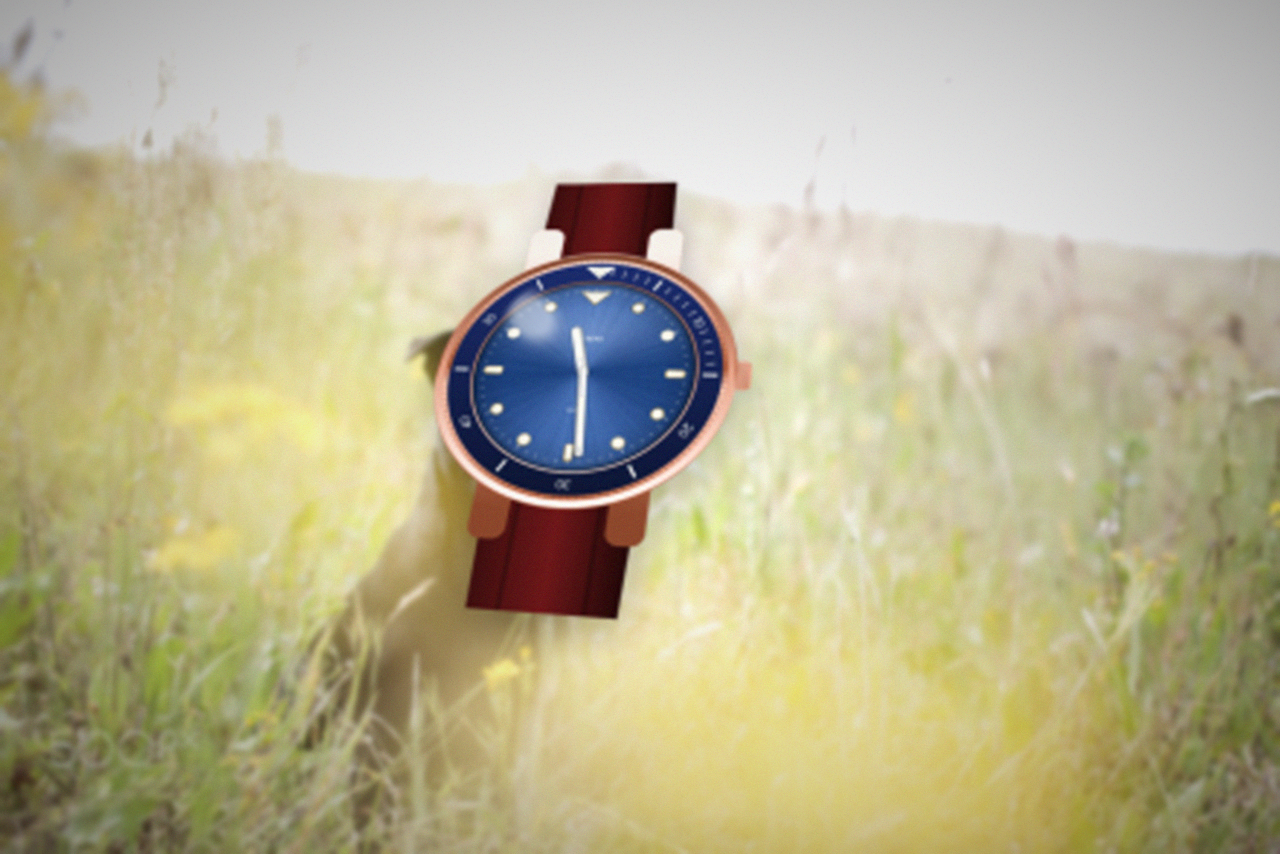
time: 11:29
